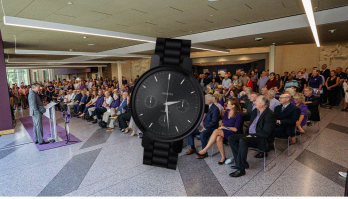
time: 2:28
